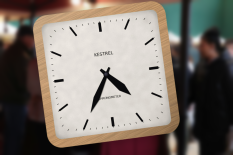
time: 4:35
